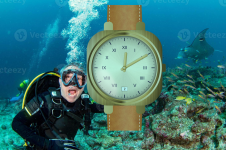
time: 12:10
